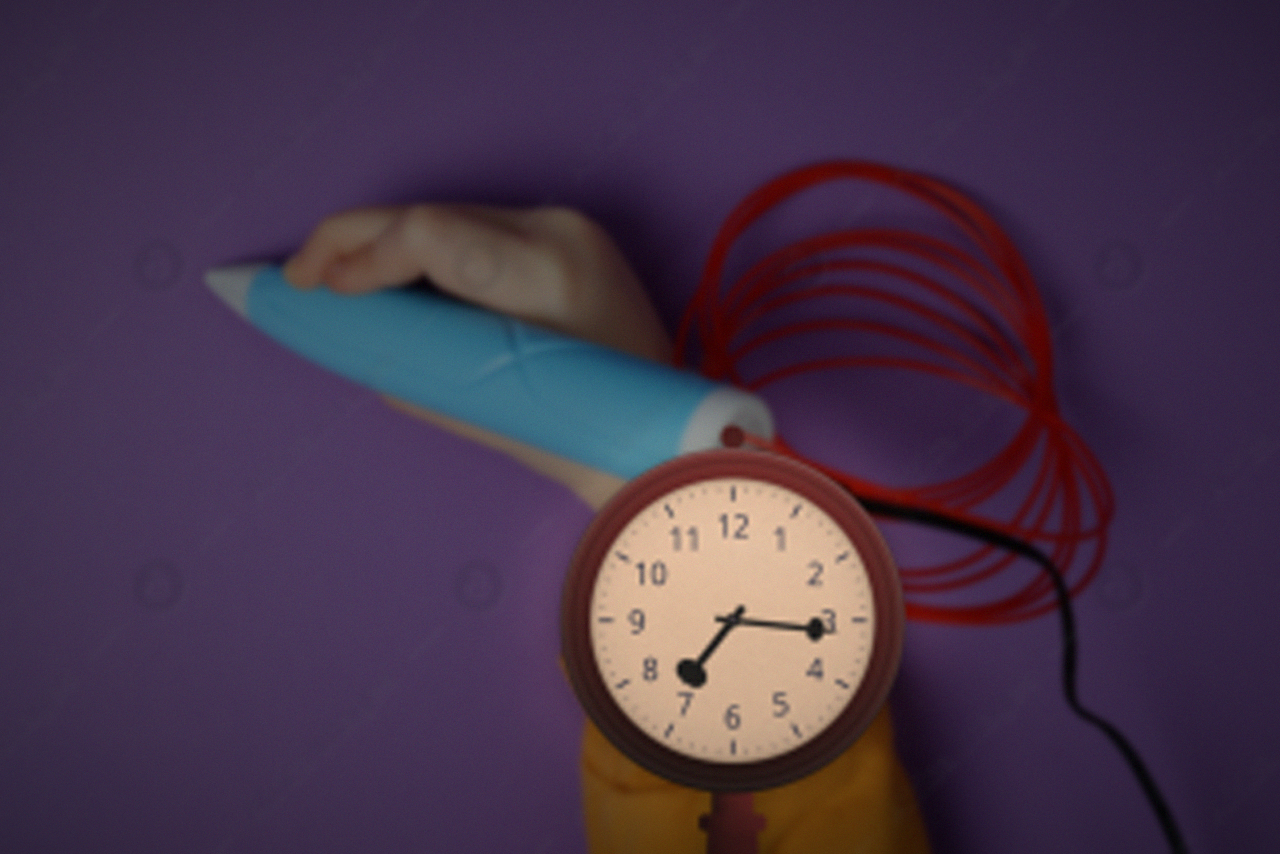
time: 7:16
